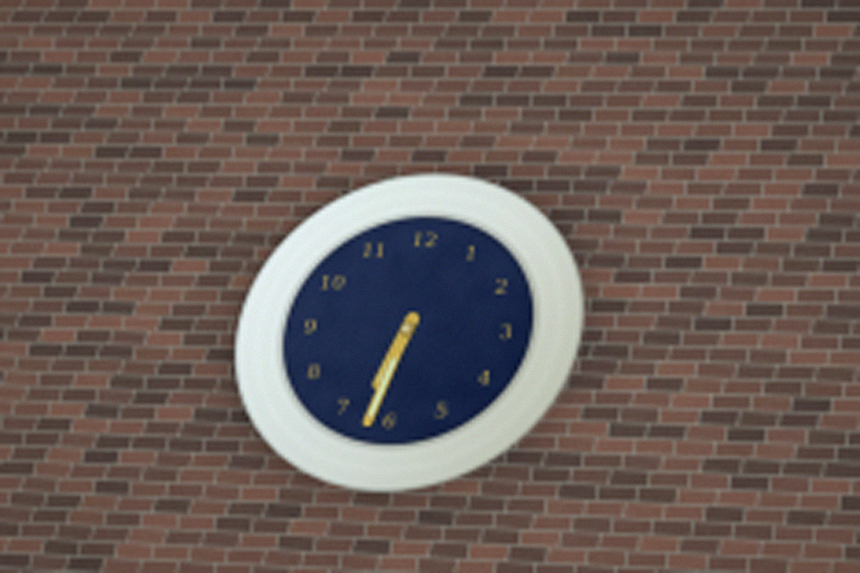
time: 6:32
